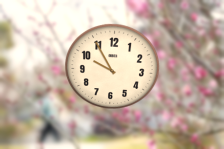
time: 9:55
